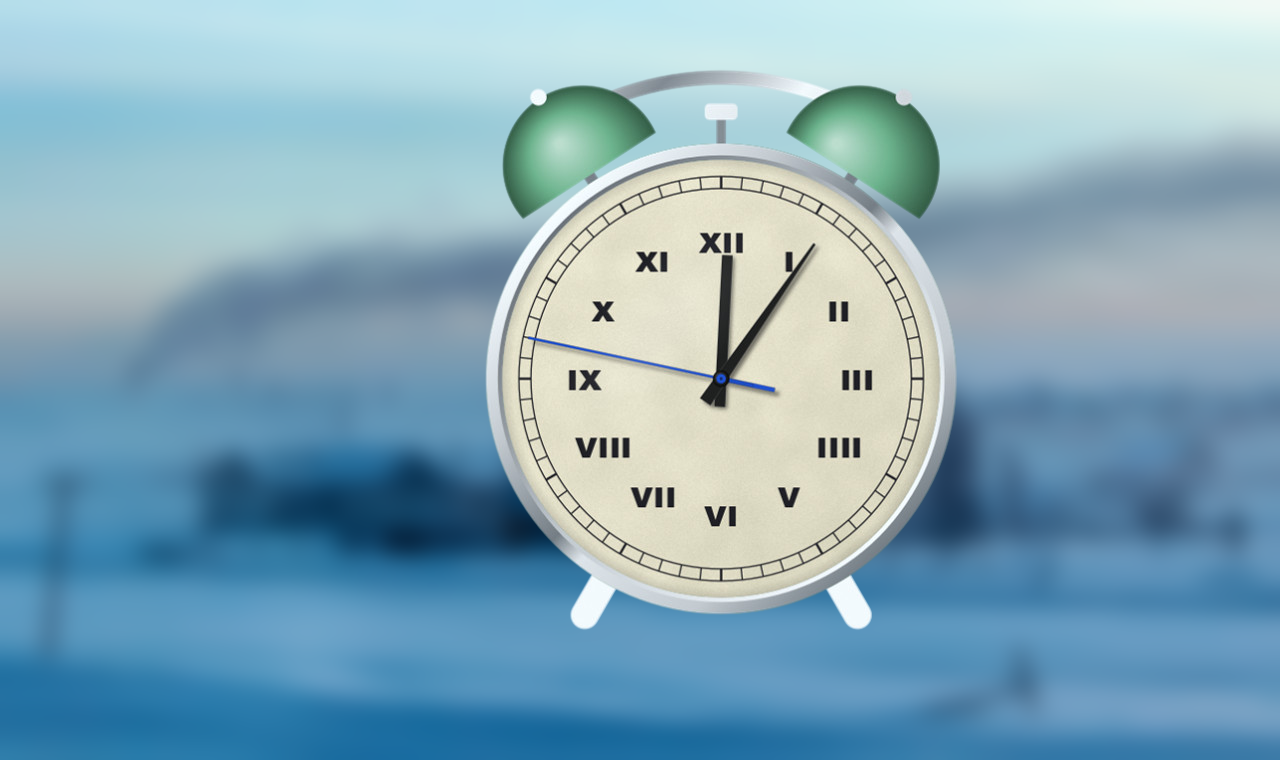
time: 12:05:47
